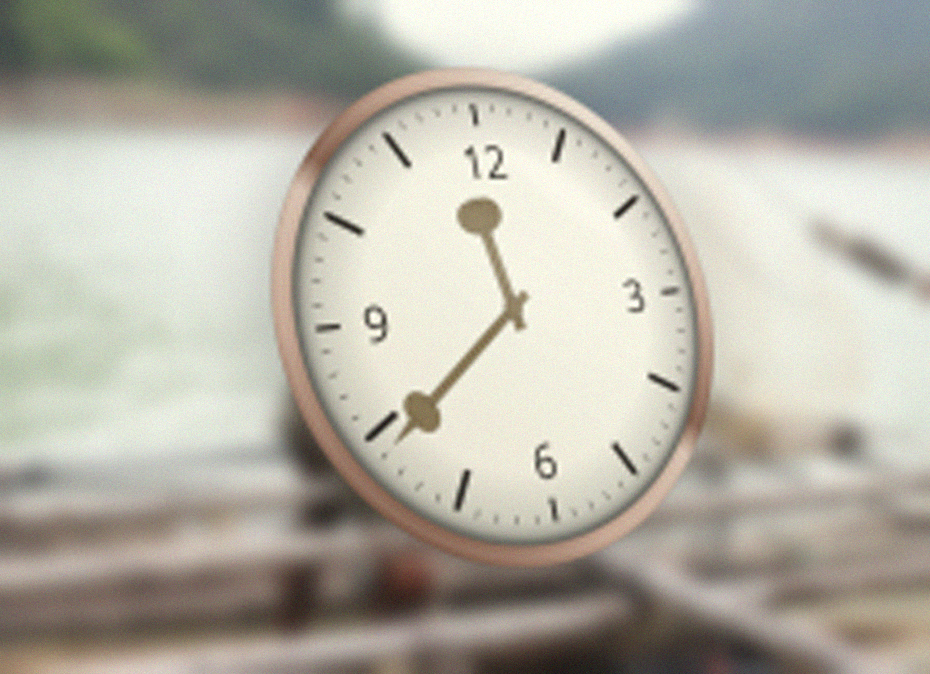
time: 11:39
